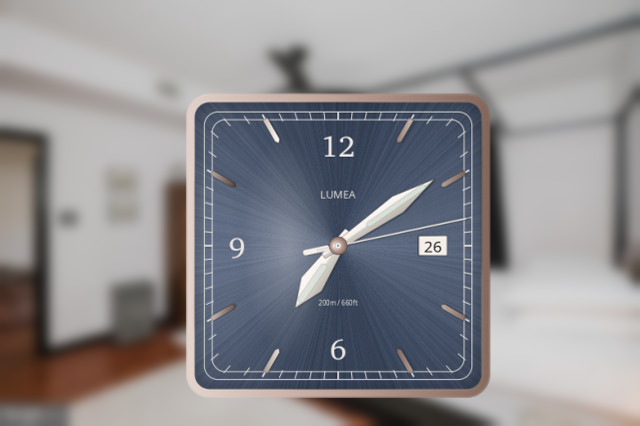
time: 7:09:13
